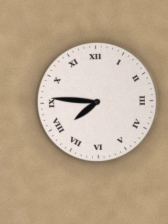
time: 7:46
